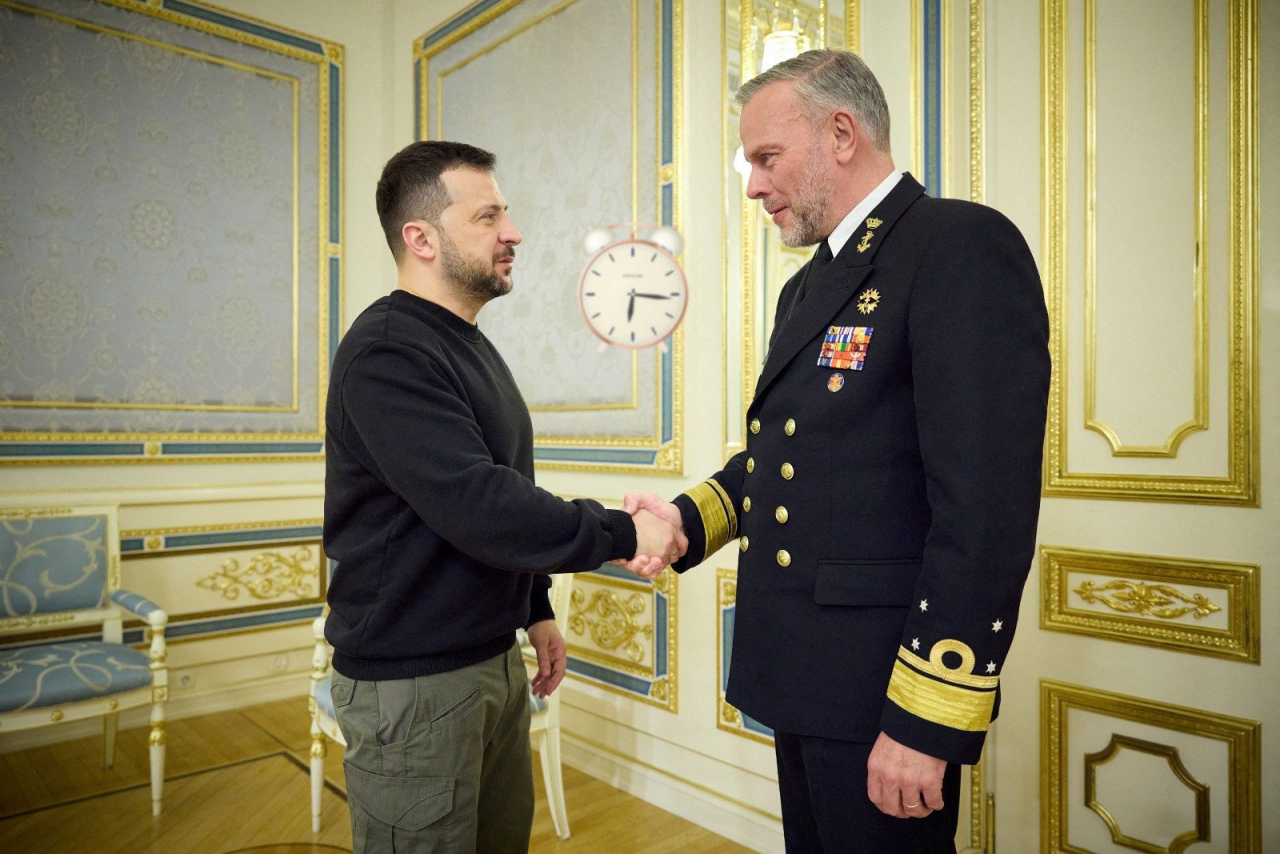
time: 6:16
